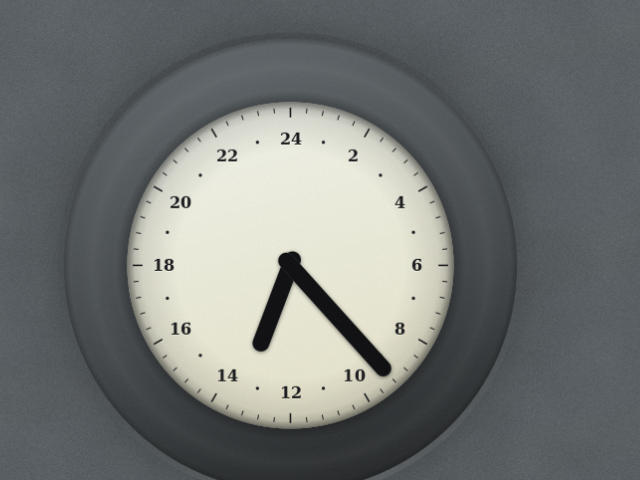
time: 13:23
